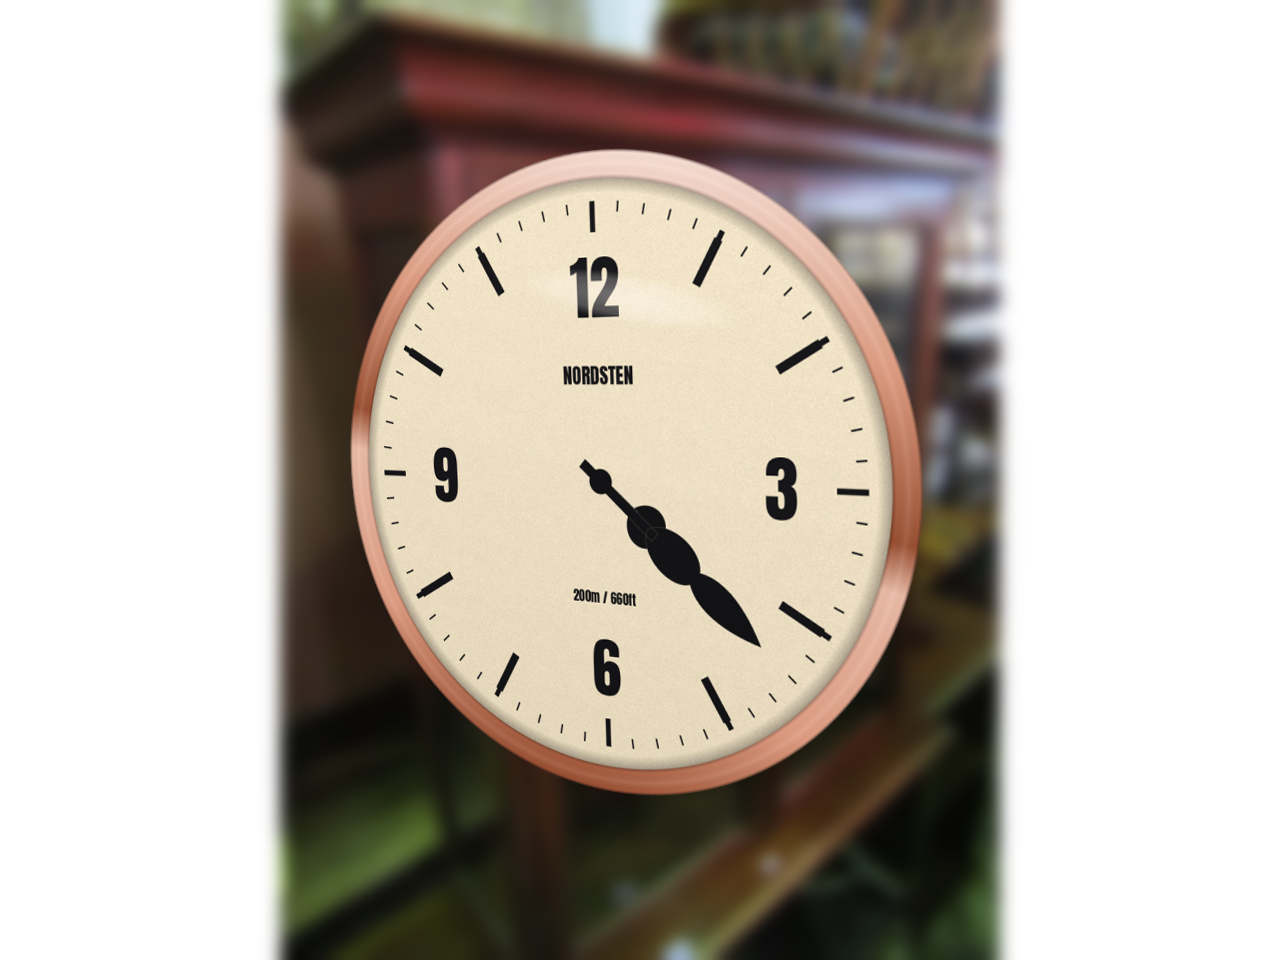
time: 4:22
